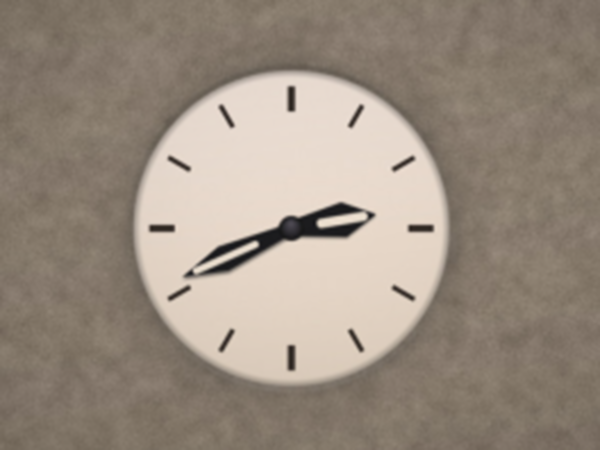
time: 2:41
